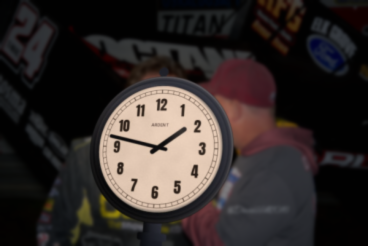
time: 1:47
